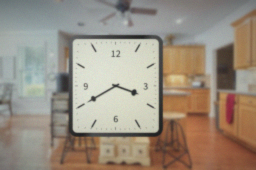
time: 3:40
